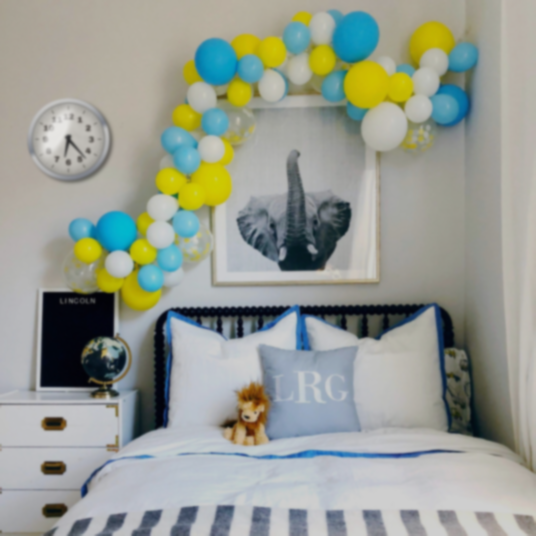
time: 6:23
